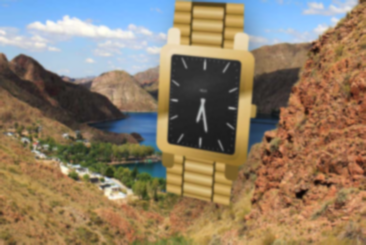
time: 6:28
